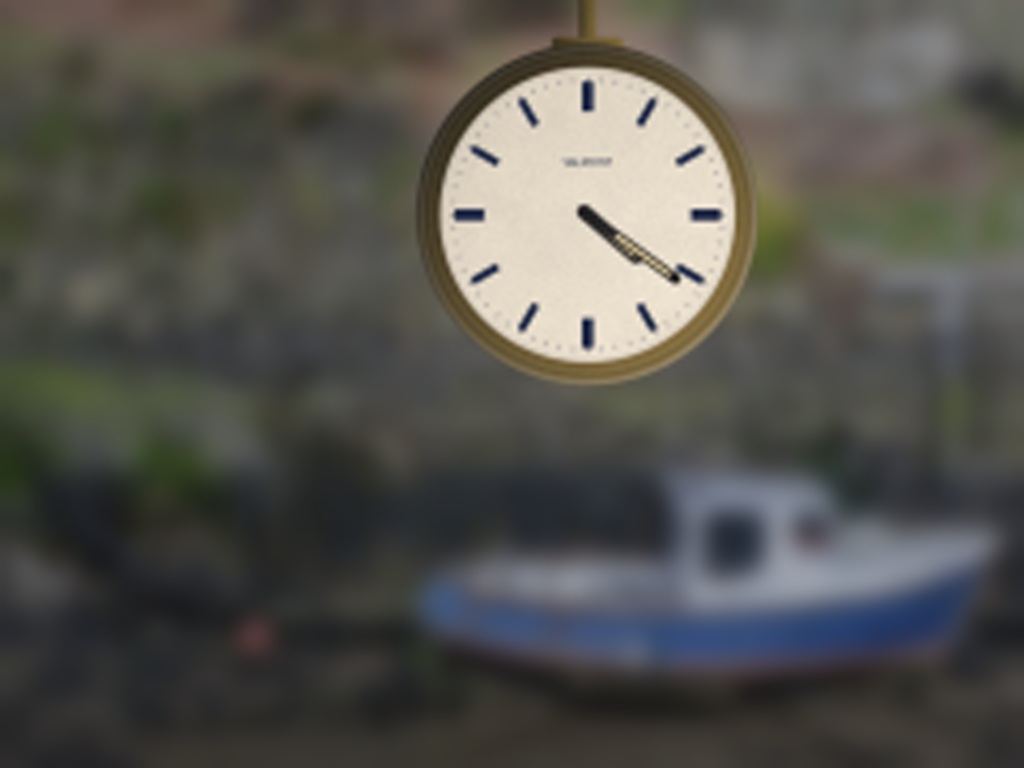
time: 4:21
